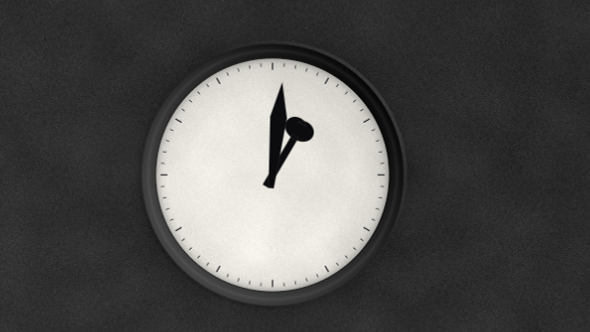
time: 1:01
